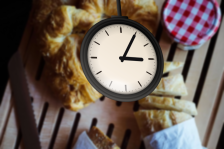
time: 3:05
